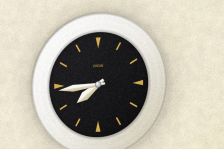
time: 7:44
